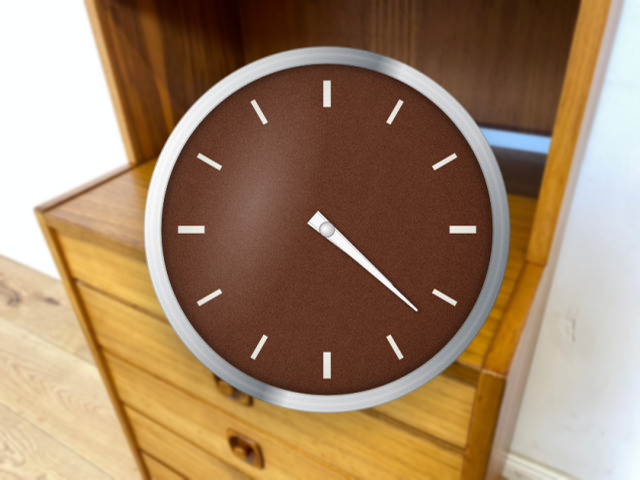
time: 4:22
